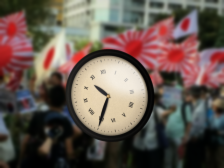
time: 10:35
